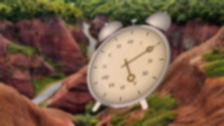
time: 5:10
